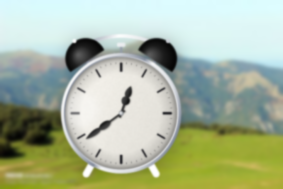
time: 12:39
